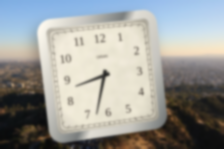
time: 8:33
